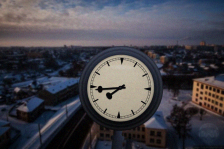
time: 7:44
